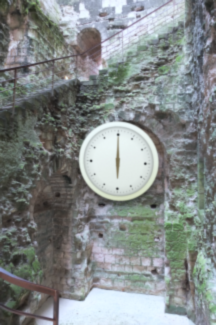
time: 6:00
